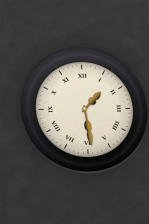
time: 1:29
